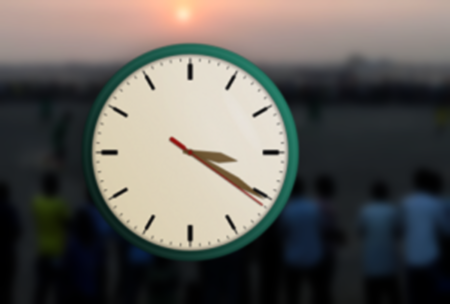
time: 3:20:21
